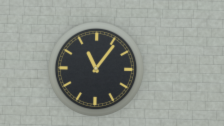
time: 11:06
